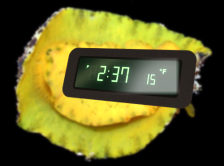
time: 2:37
